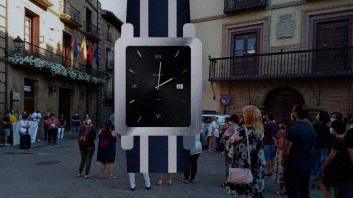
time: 2:01
